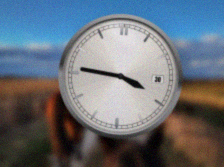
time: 3:46
